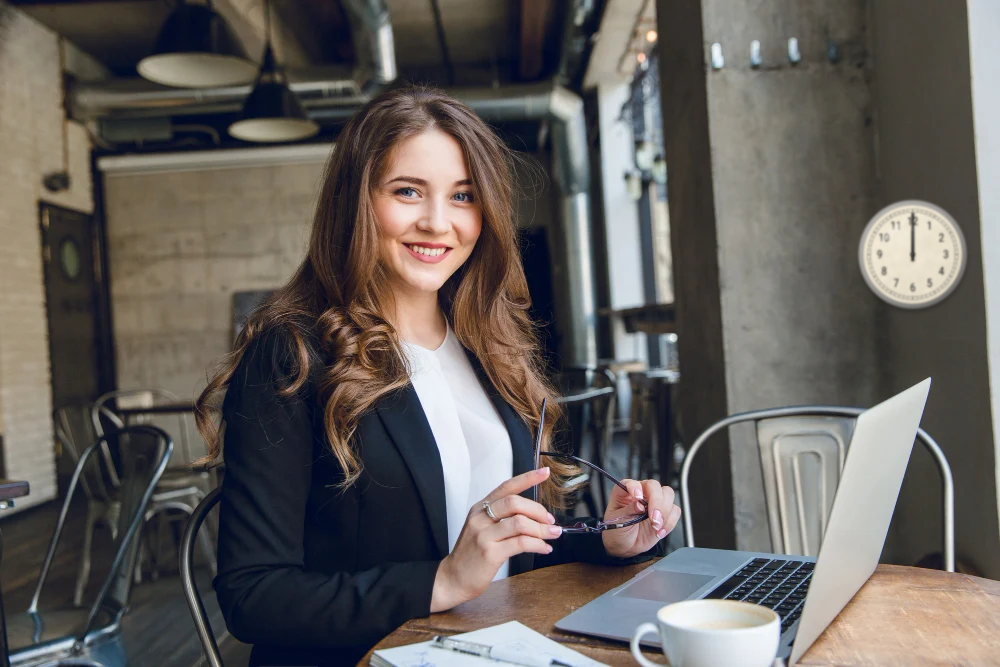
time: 12:00
